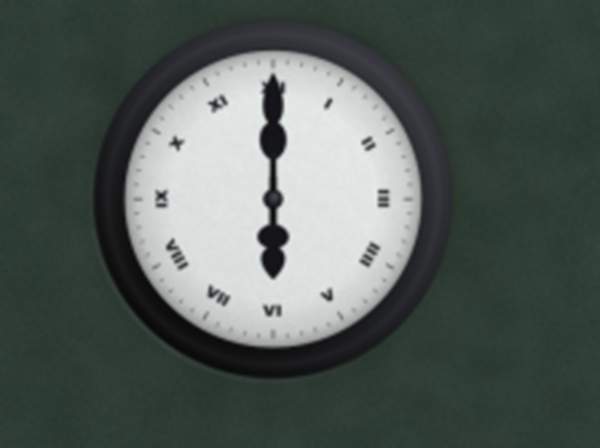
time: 6:00
